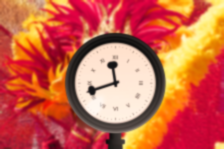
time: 11:42
